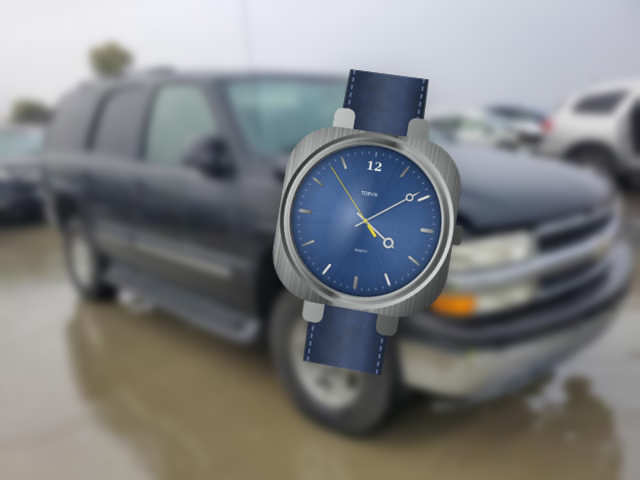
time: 4:08:53
